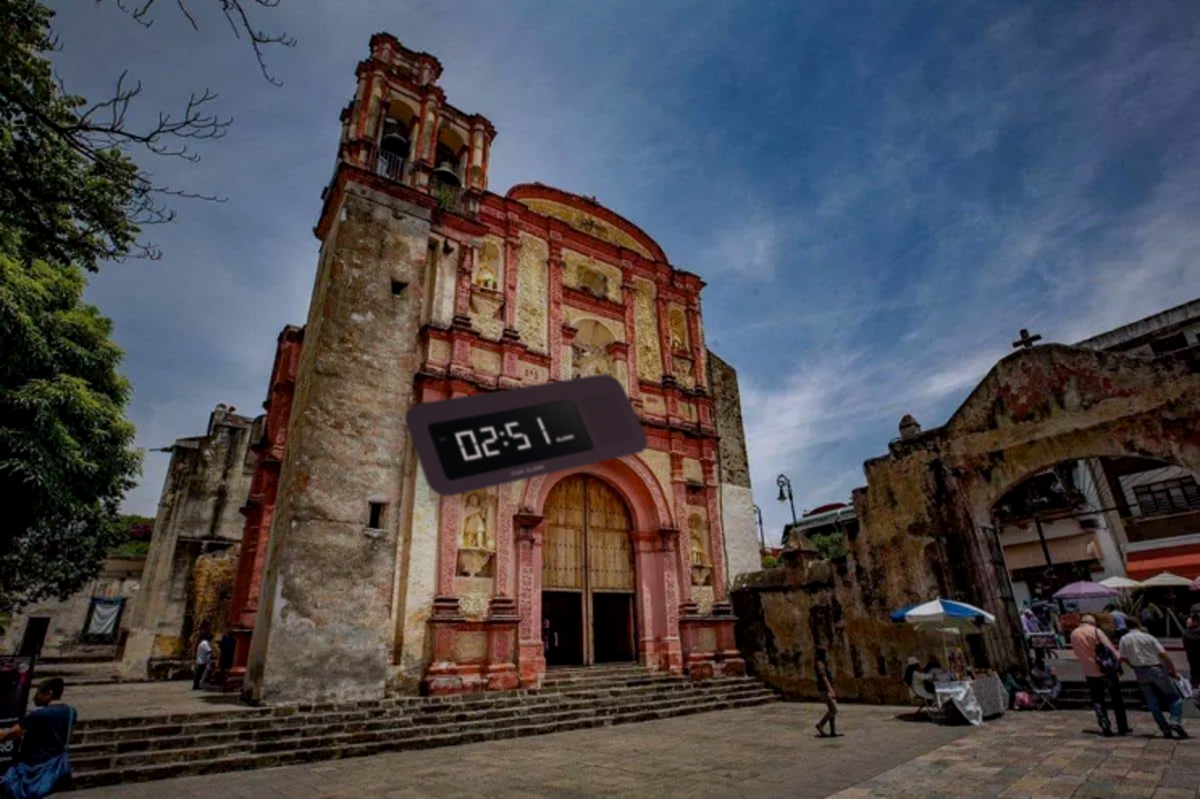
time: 2:51
